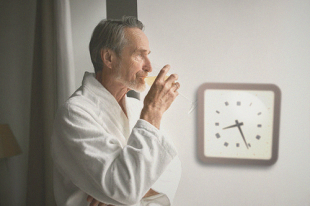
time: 8:26
